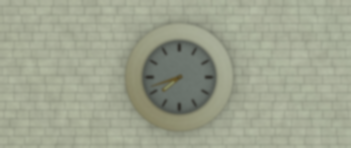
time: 7:42
